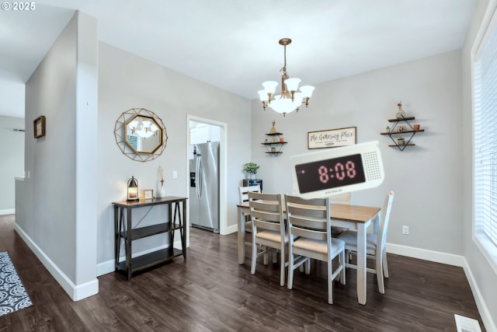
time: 8:08
